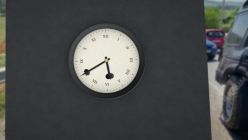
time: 5:40
